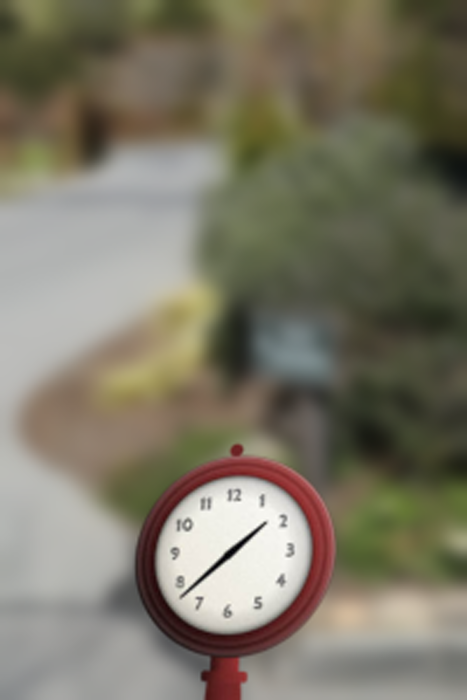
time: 1:38
